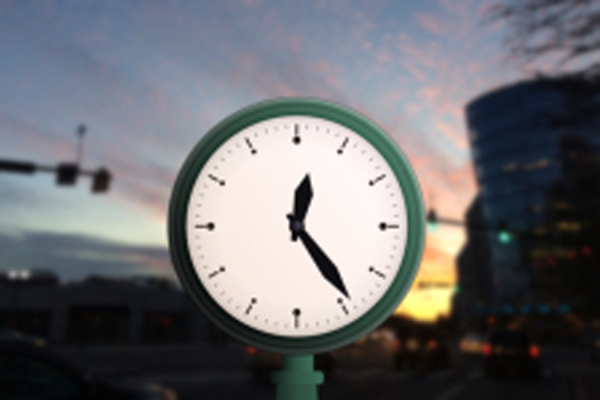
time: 12:24
